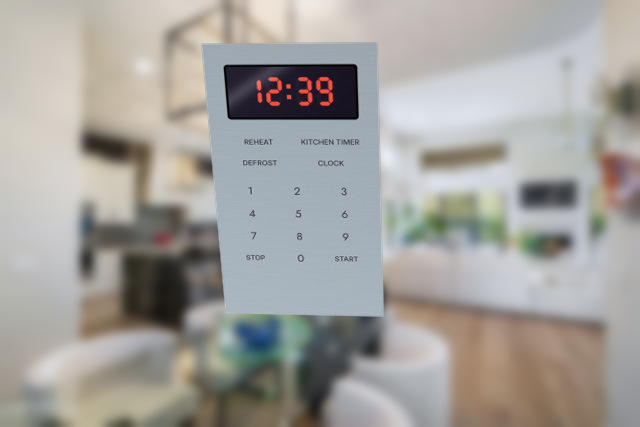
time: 12:39
